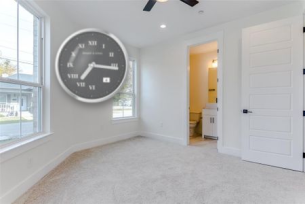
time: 7:16
